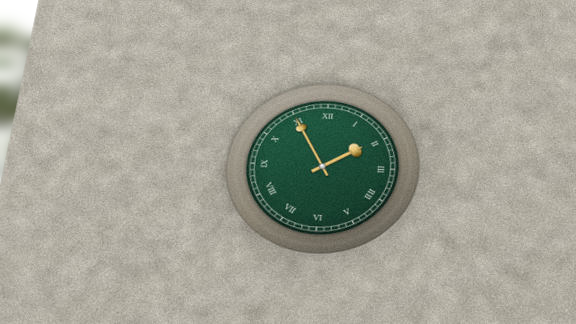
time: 1:55
